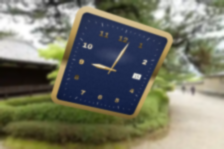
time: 9:02
